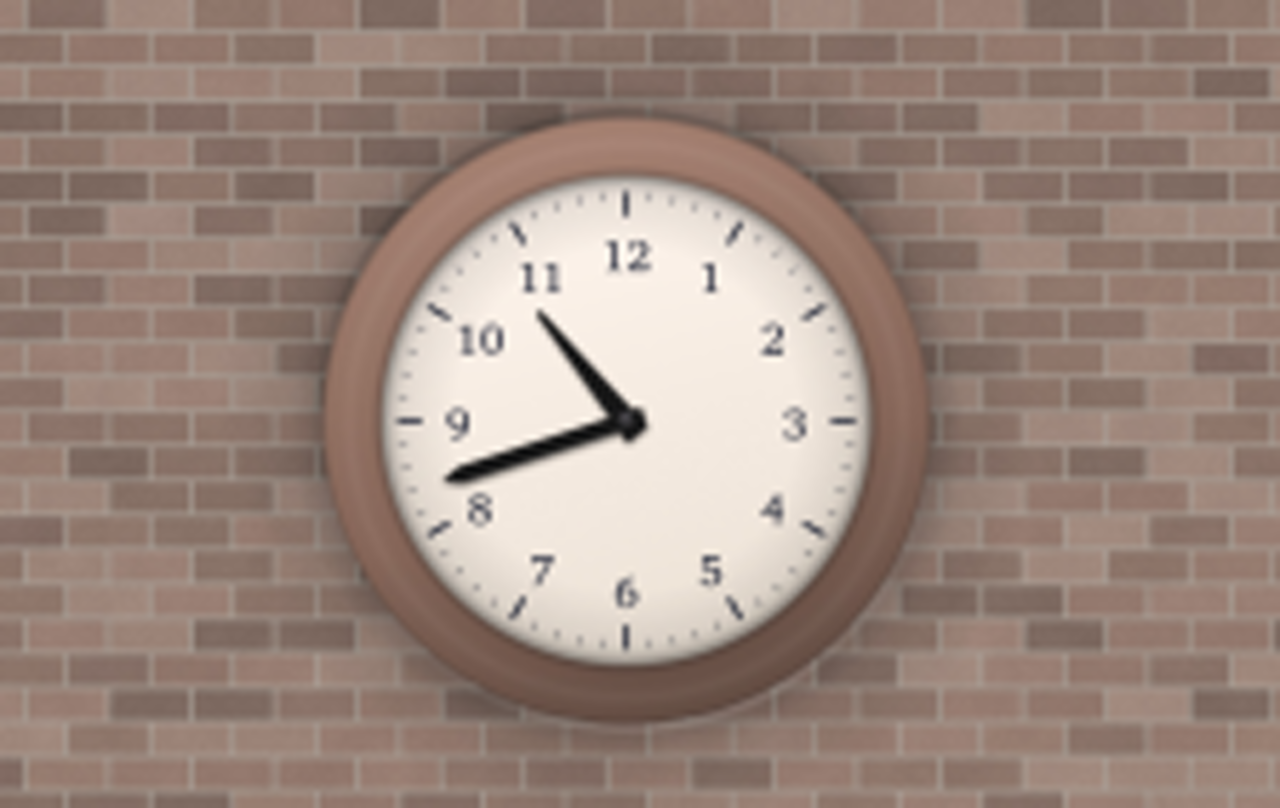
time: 10:42
